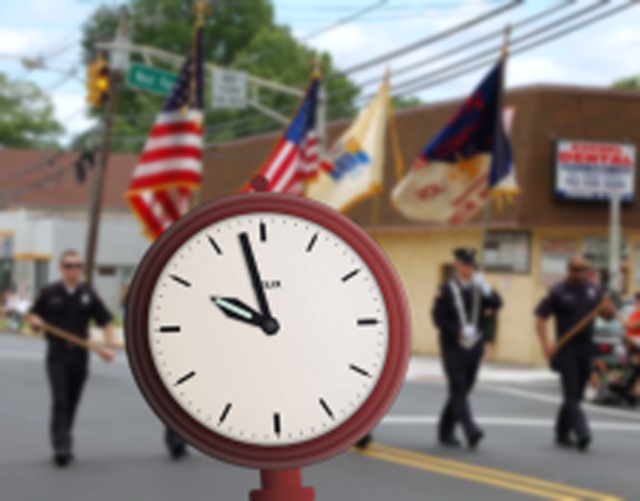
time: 9:58
